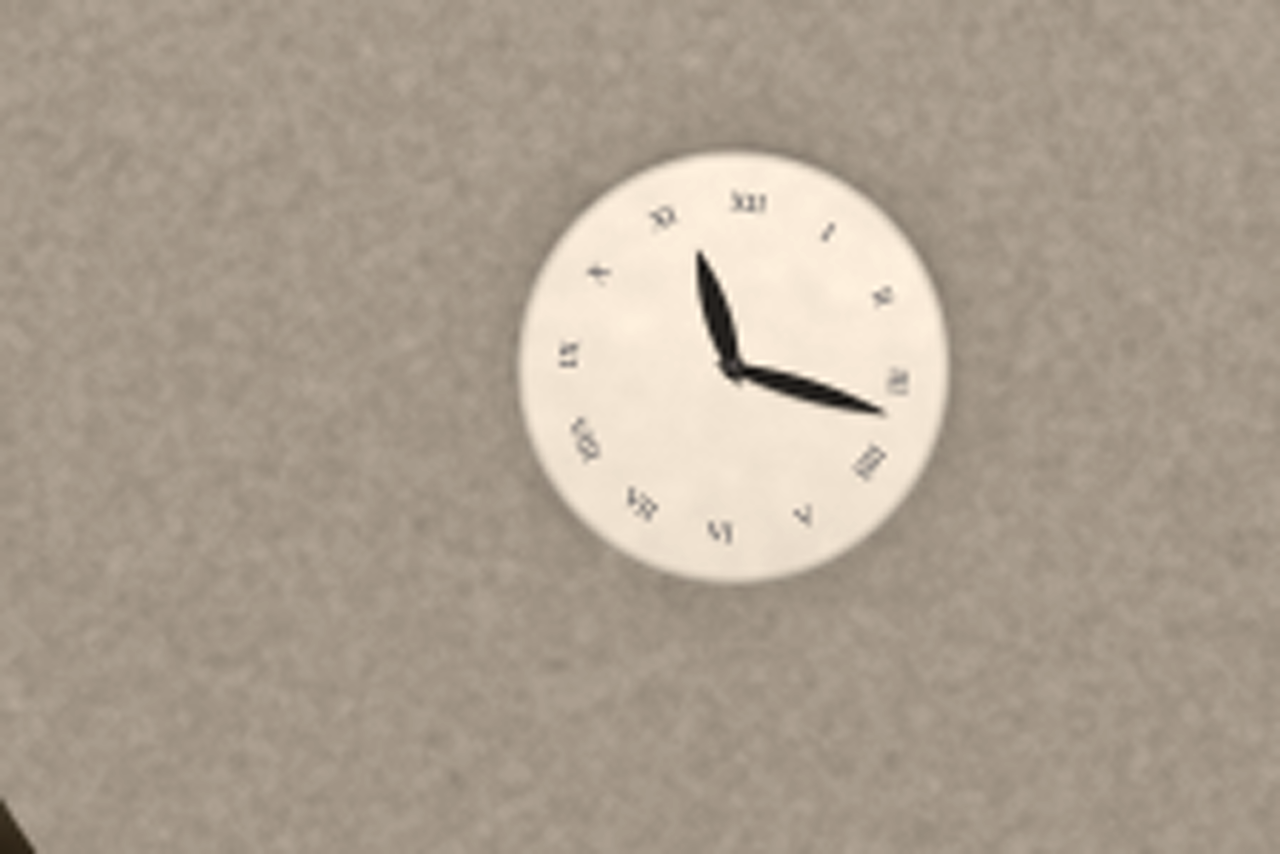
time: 11:17
